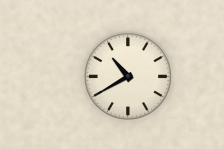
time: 10:40
